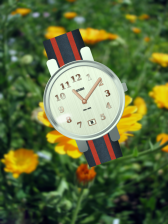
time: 11:09
